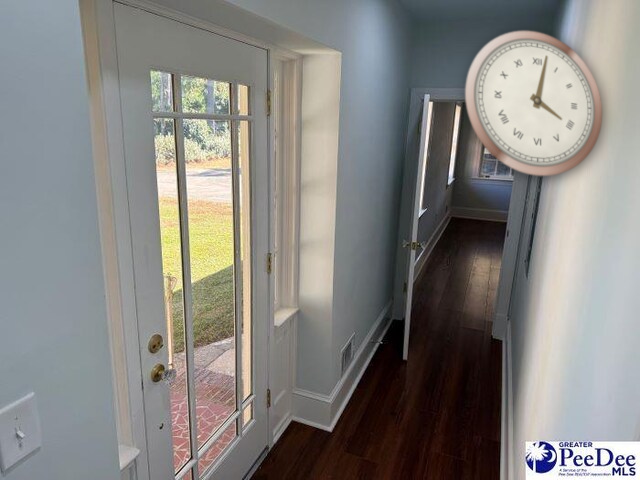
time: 4:02
